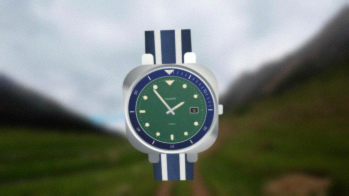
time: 1:54
